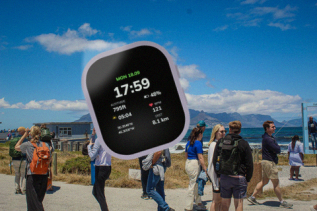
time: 17:59
